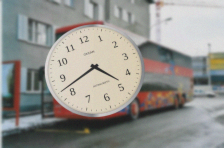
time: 4:42
